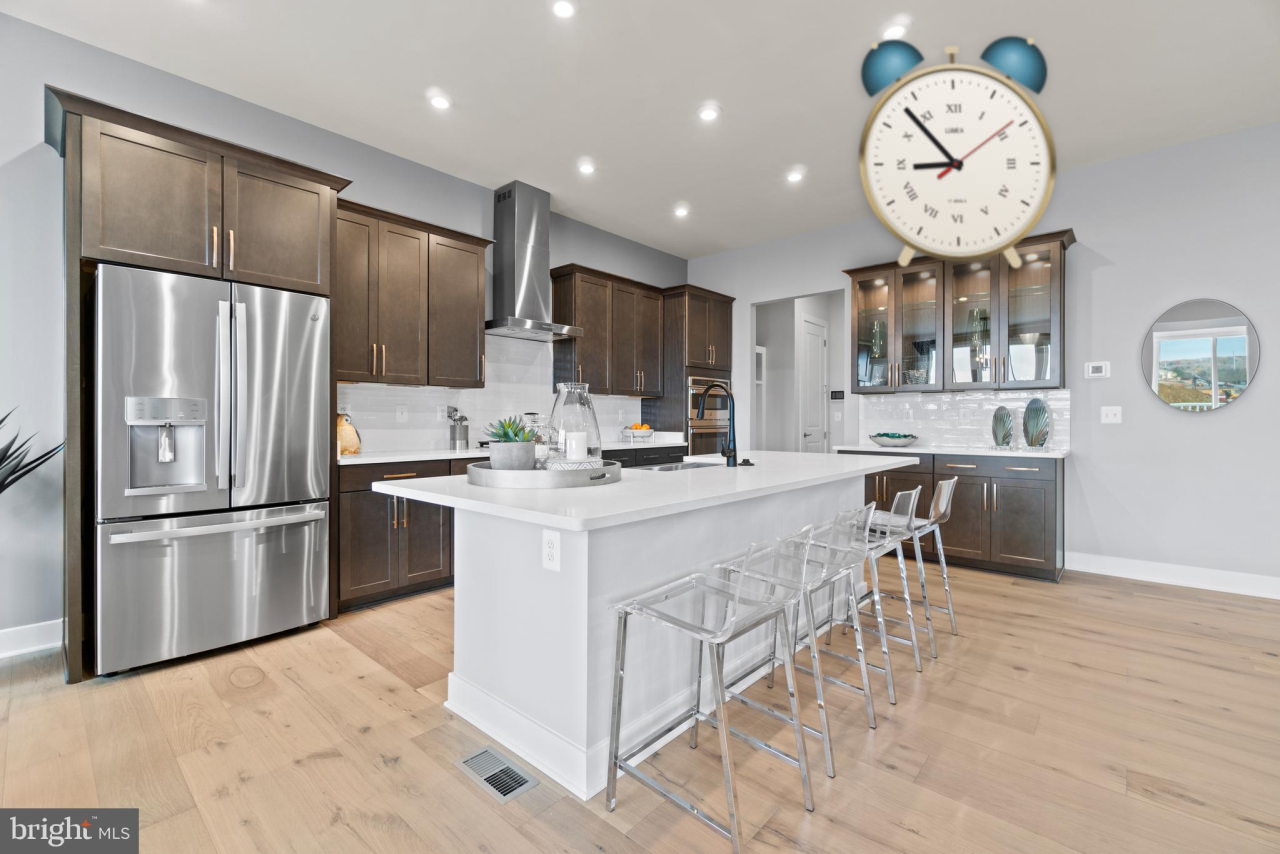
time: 8:53:09
